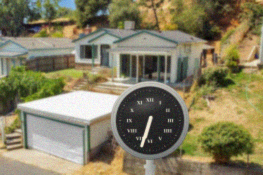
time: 6:33
